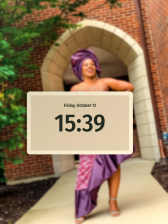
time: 15:39
